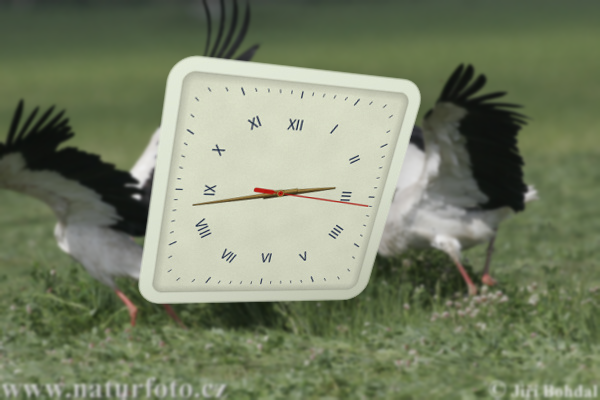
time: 2:43:16
